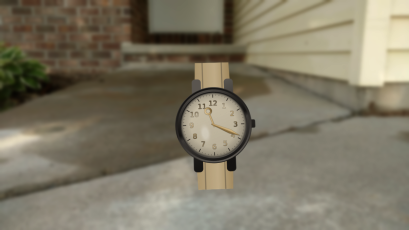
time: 11:19
